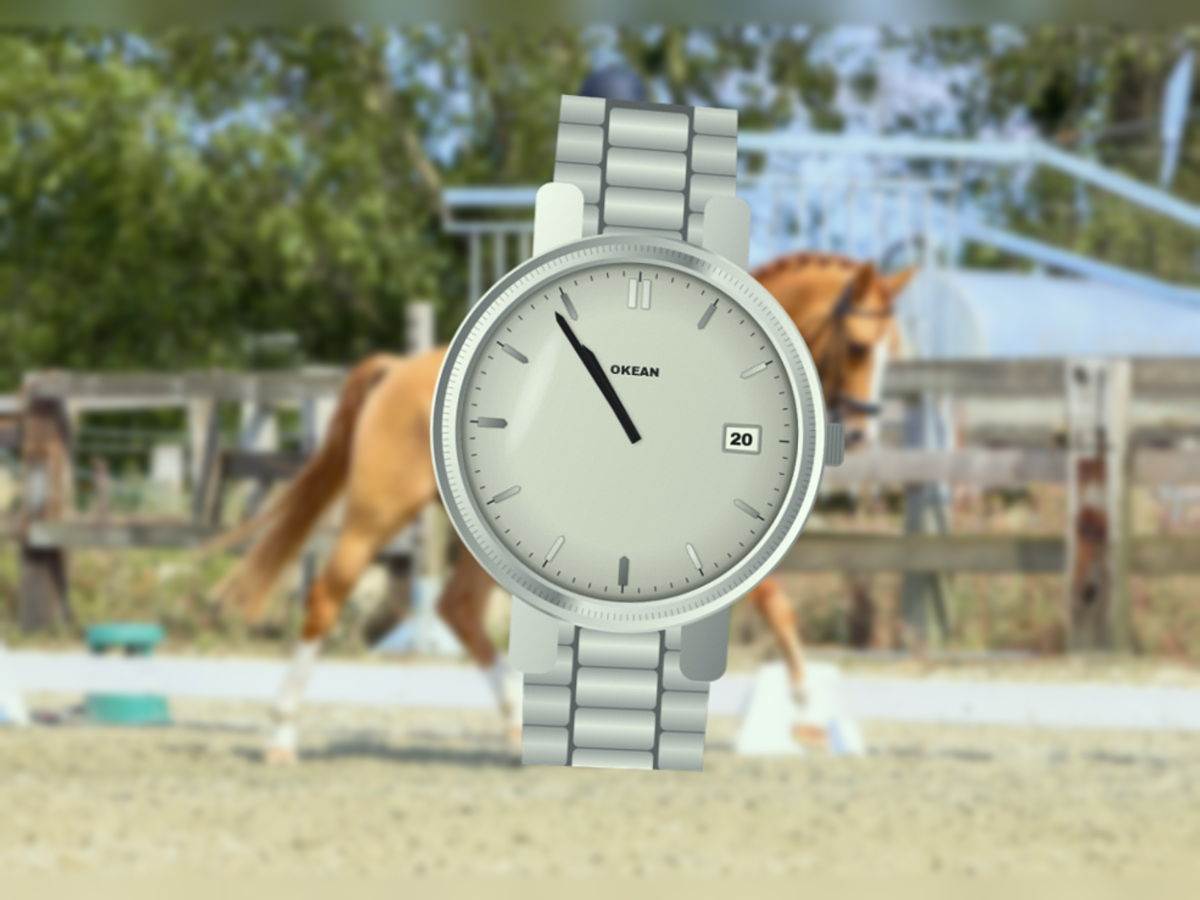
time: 10:54
